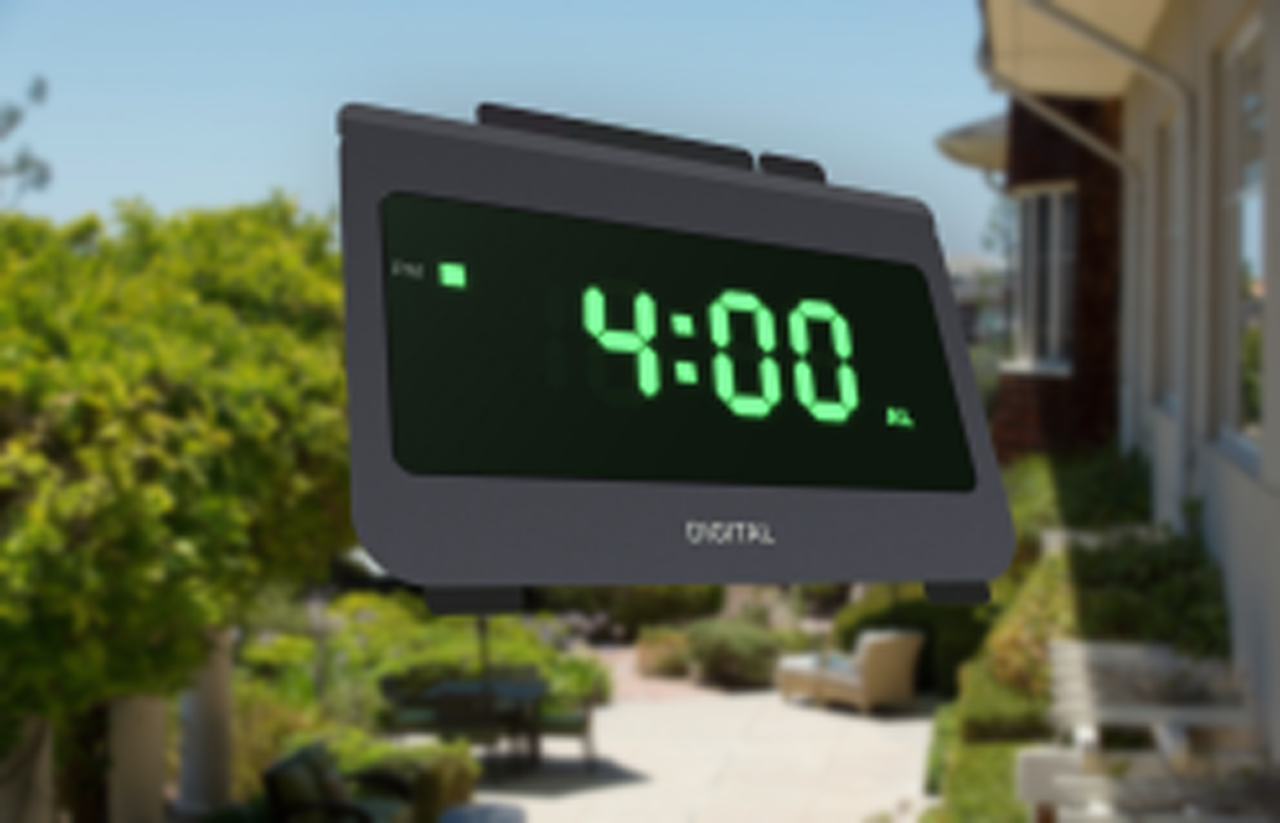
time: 4:00
